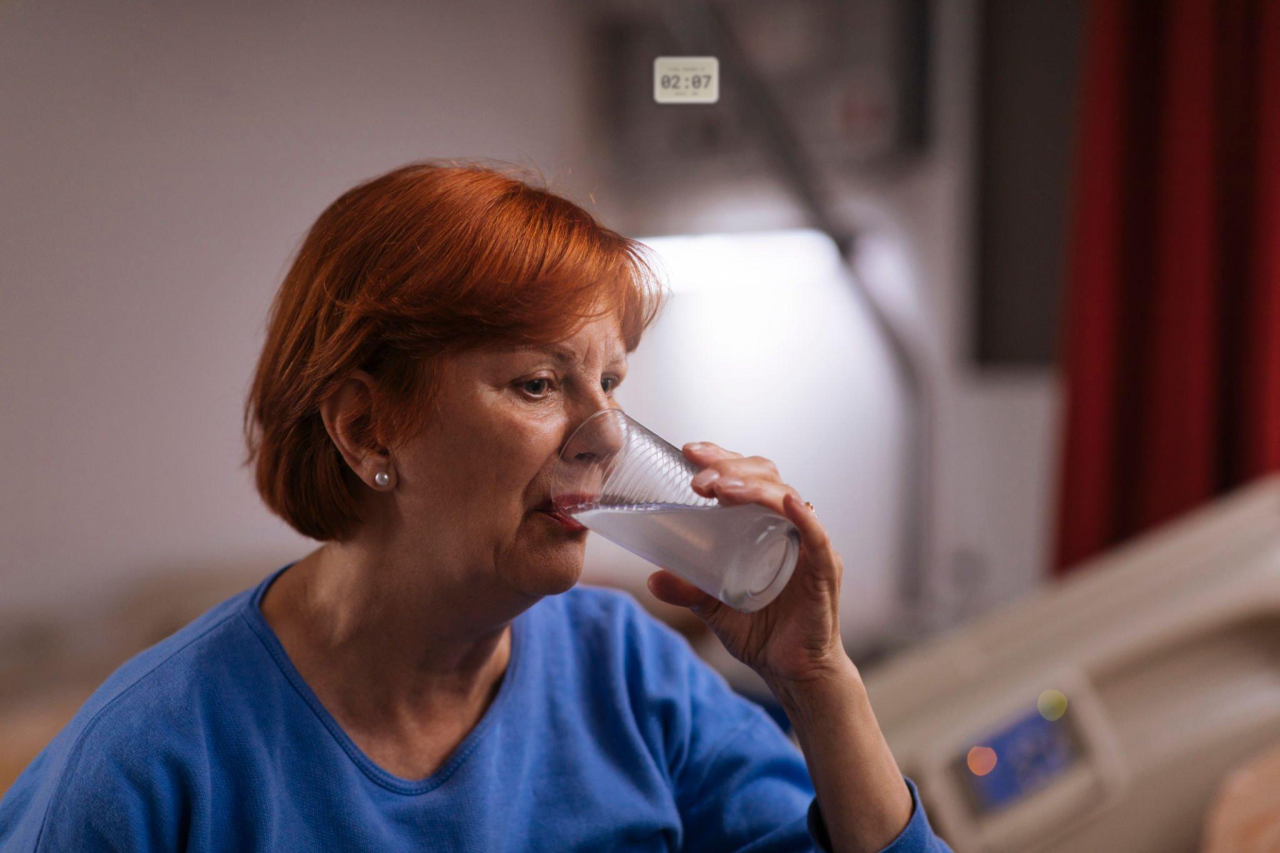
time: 2:07
